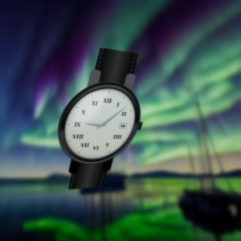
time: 9:08
